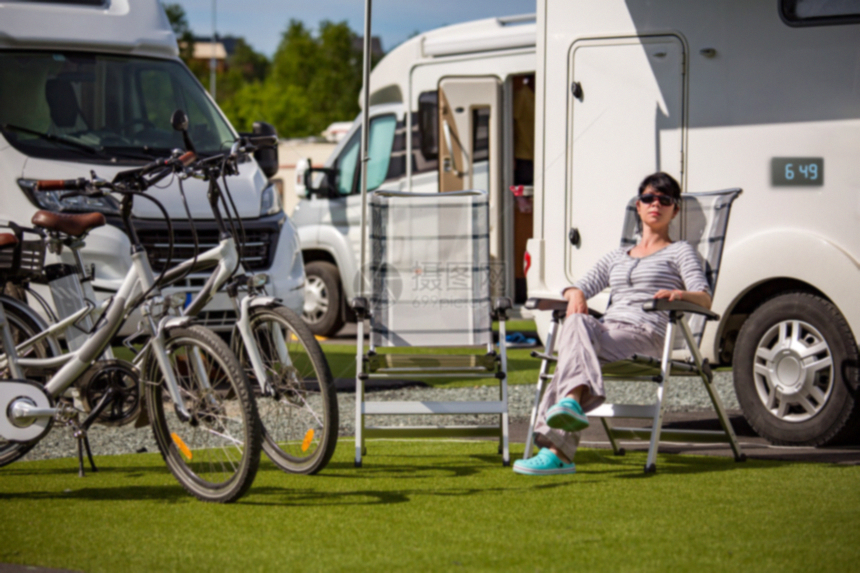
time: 6:49
